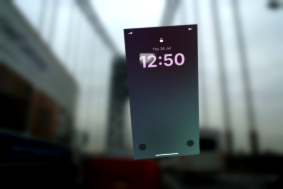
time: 12:50
